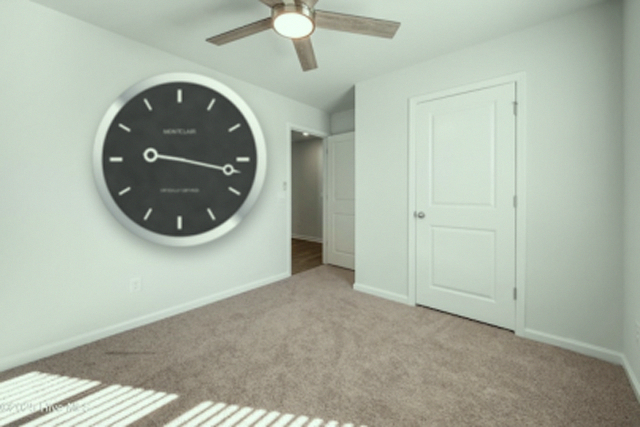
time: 9:17
